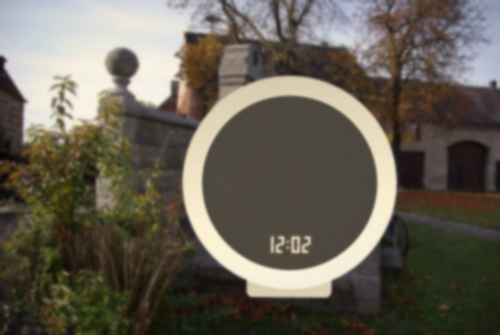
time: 12:02
